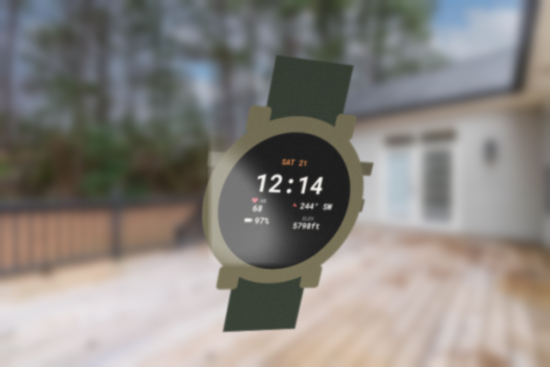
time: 12:14
